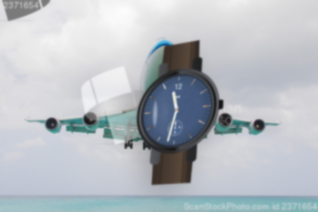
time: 11:32
